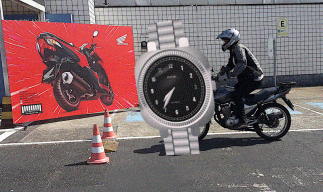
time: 7:36
